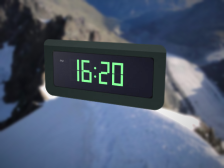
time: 16:20
